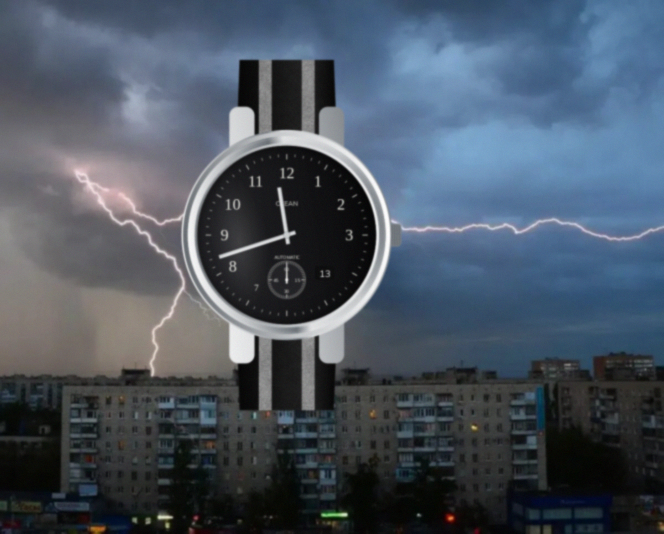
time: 11:42
